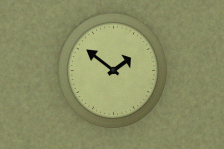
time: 1:51
